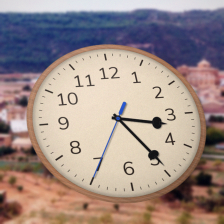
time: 3:24:35
